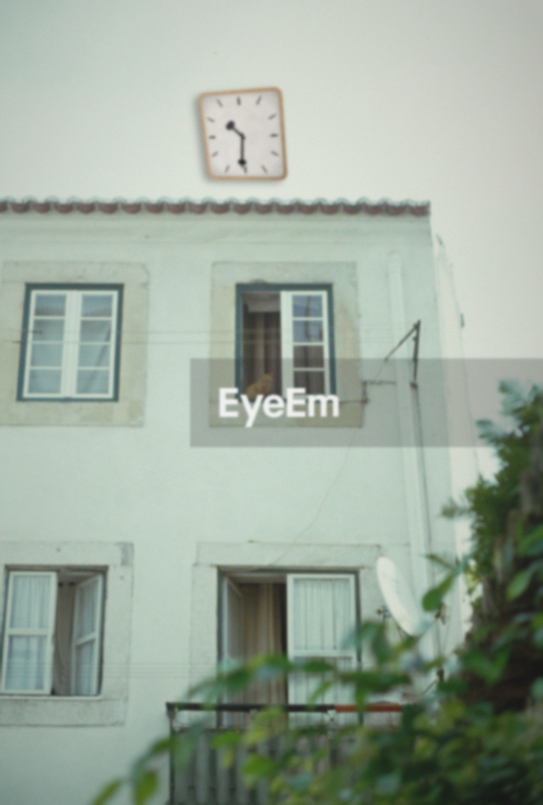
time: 10:31
